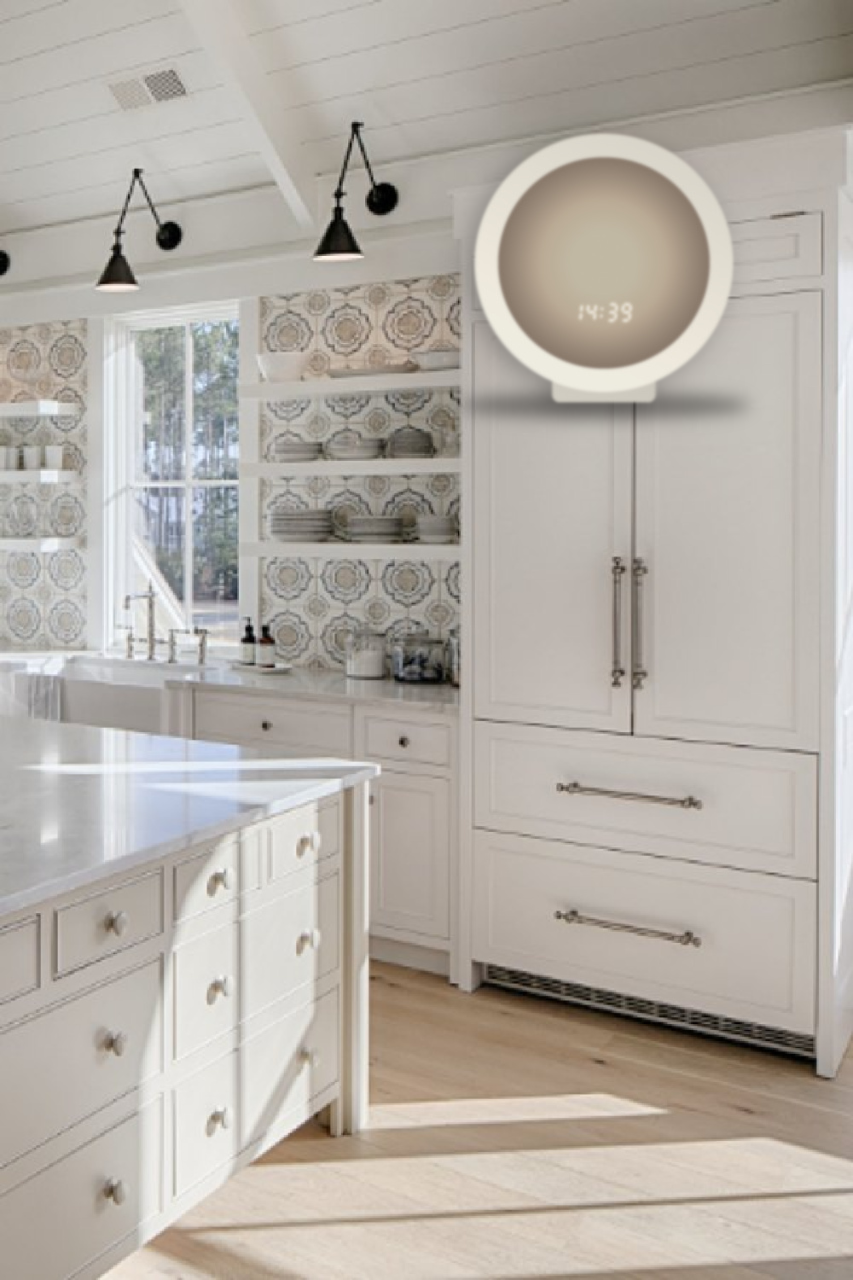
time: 14:39
